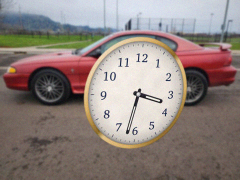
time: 3:32
